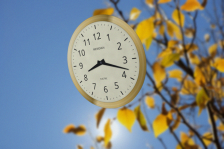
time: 8:18
